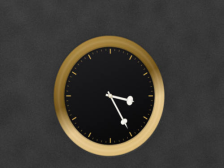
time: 3:25
